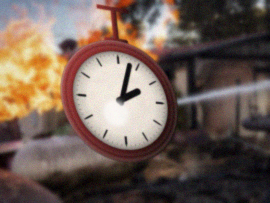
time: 2:03
